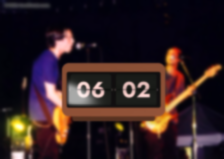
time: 6:02
